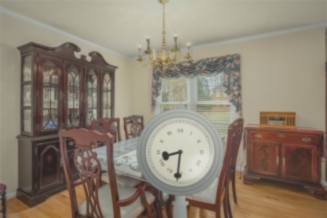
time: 8:31
